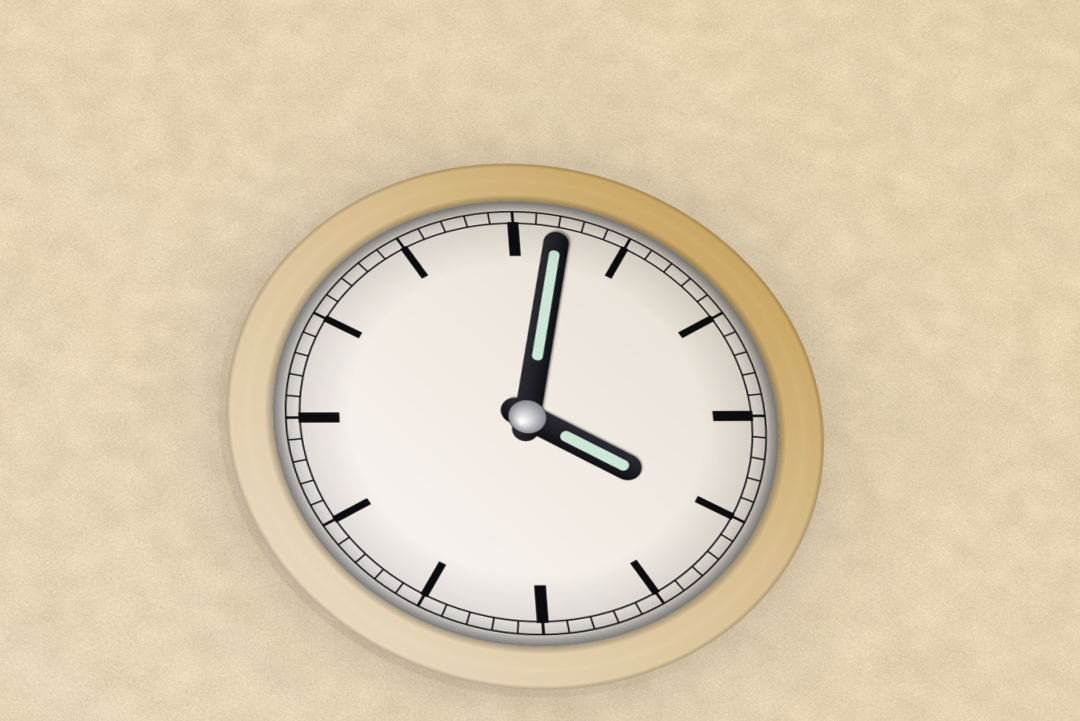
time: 4:02
